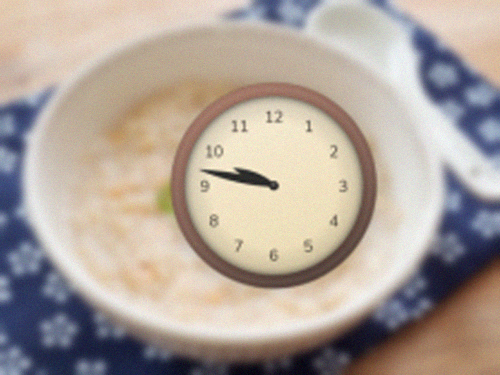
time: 9:47
